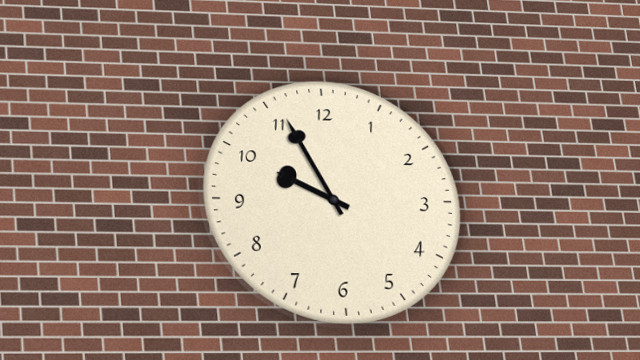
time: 9:56
